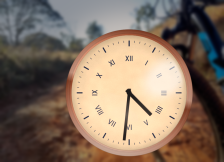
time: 4:31
